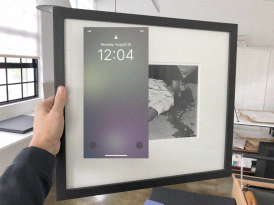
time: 12:04
